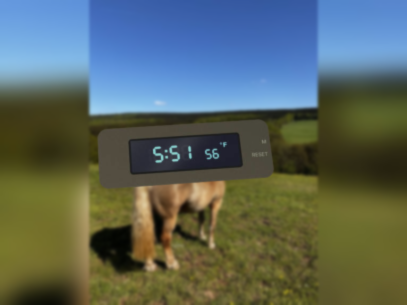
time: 5:51
